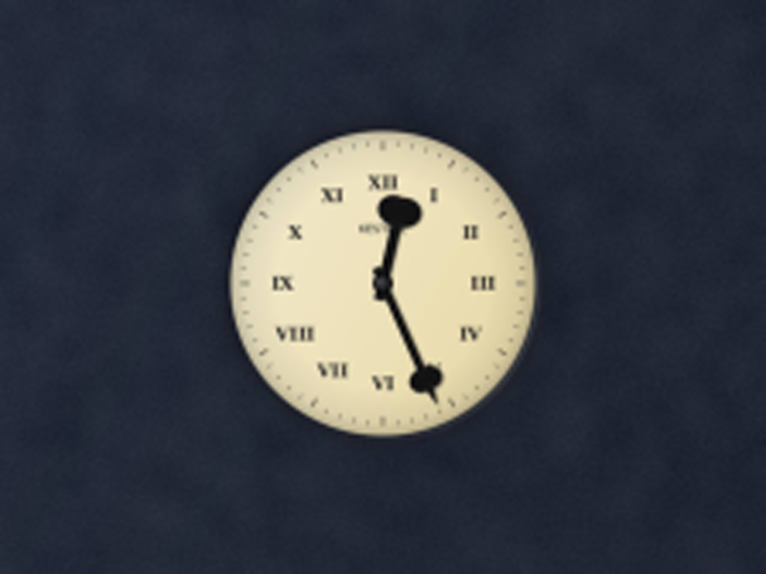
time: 12:26
